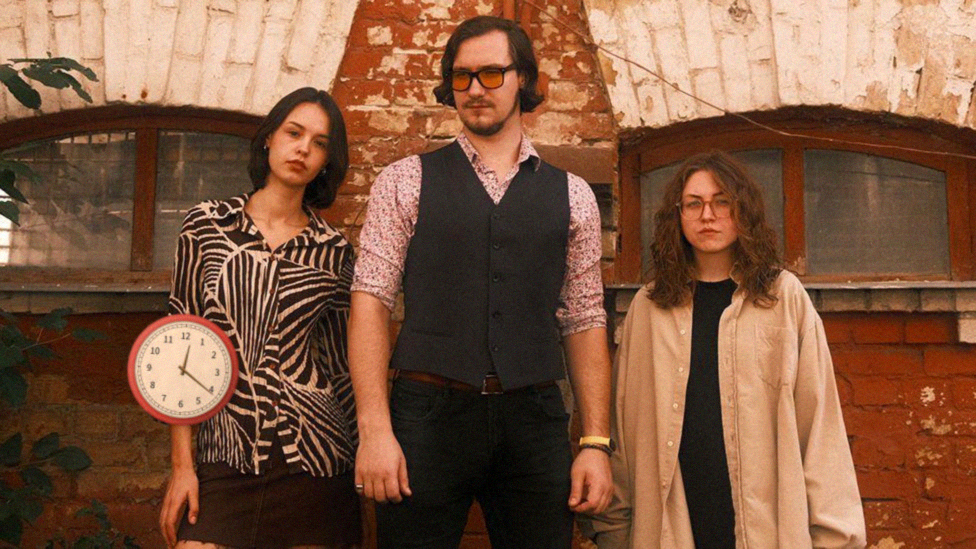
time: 12:21
